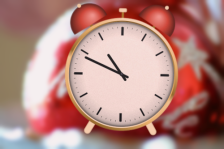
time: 10:49
